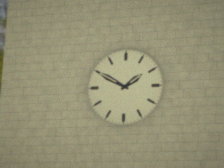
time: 1:50
